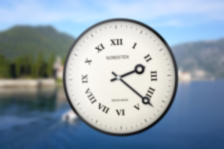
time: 2:22
